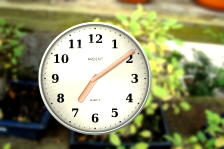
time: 7:09
